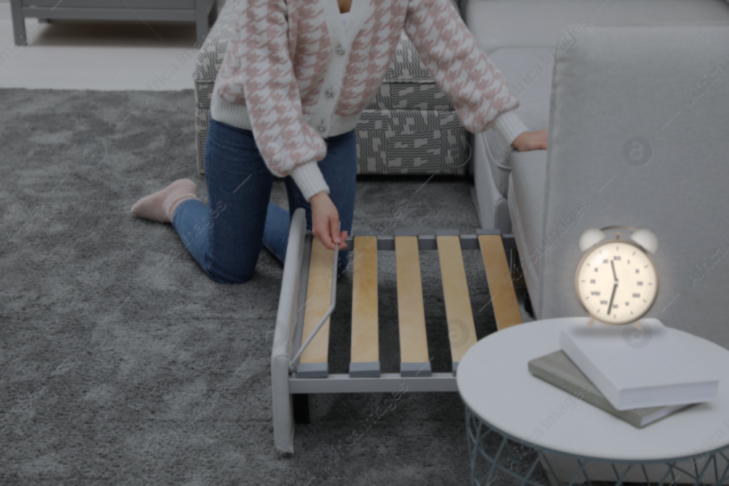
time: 11:32
